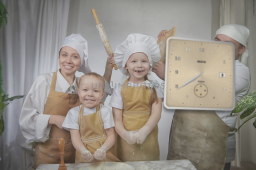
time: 7:39
